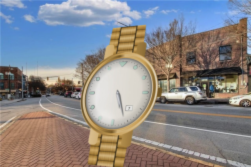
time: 5:26
